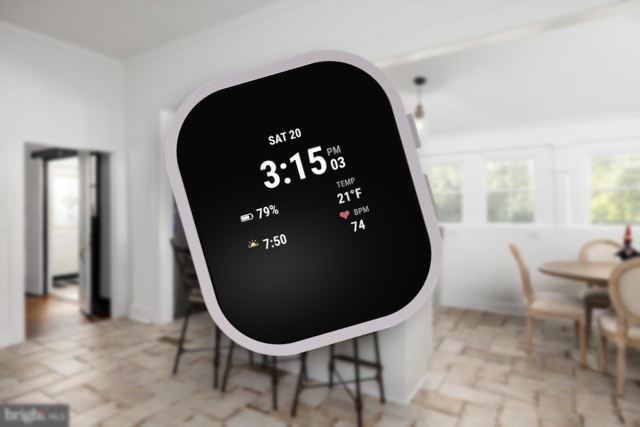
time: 3:15:03
